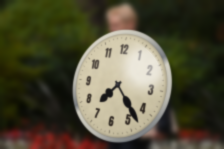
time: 7:23
